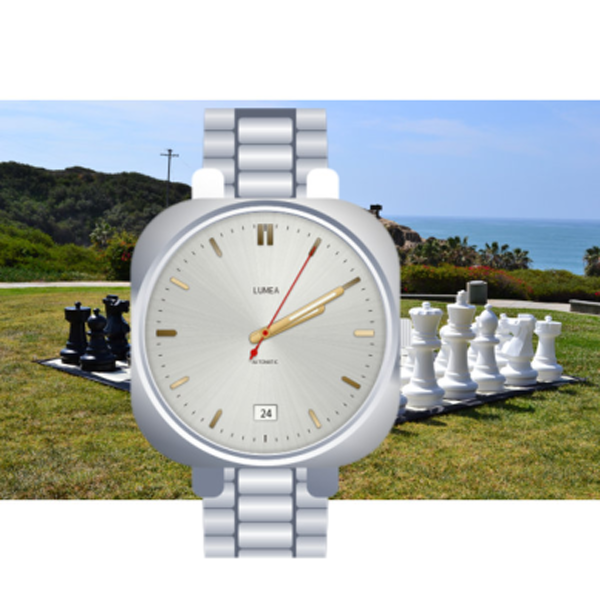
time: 2:10:05
